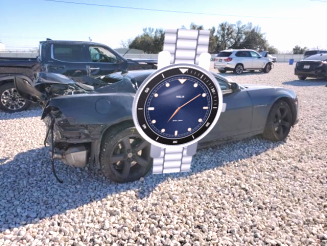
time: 7:09
